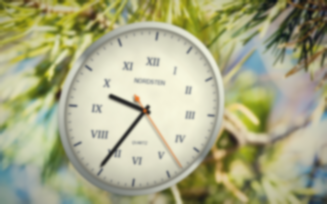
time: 9:35:23
